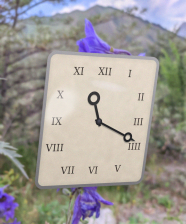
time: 11:19
